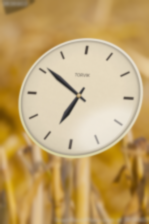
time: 6:51
